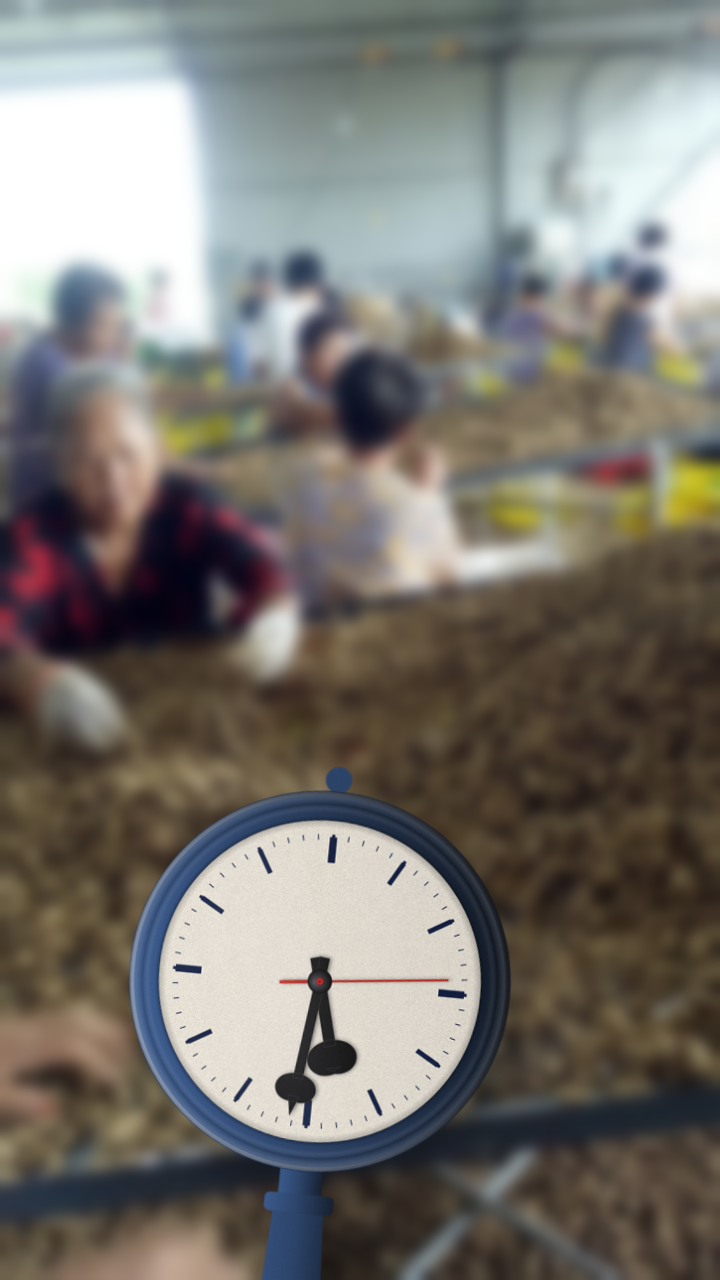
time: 5:31:14
